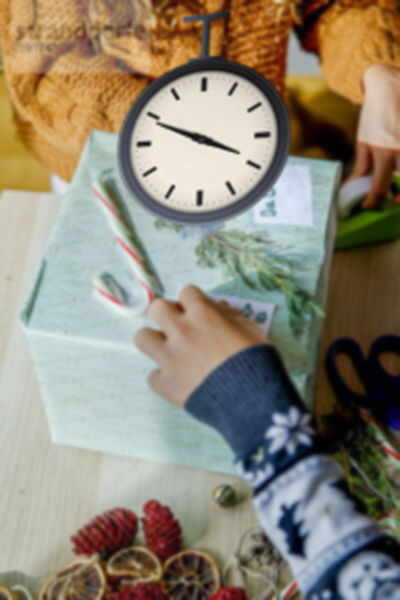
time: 3:49
